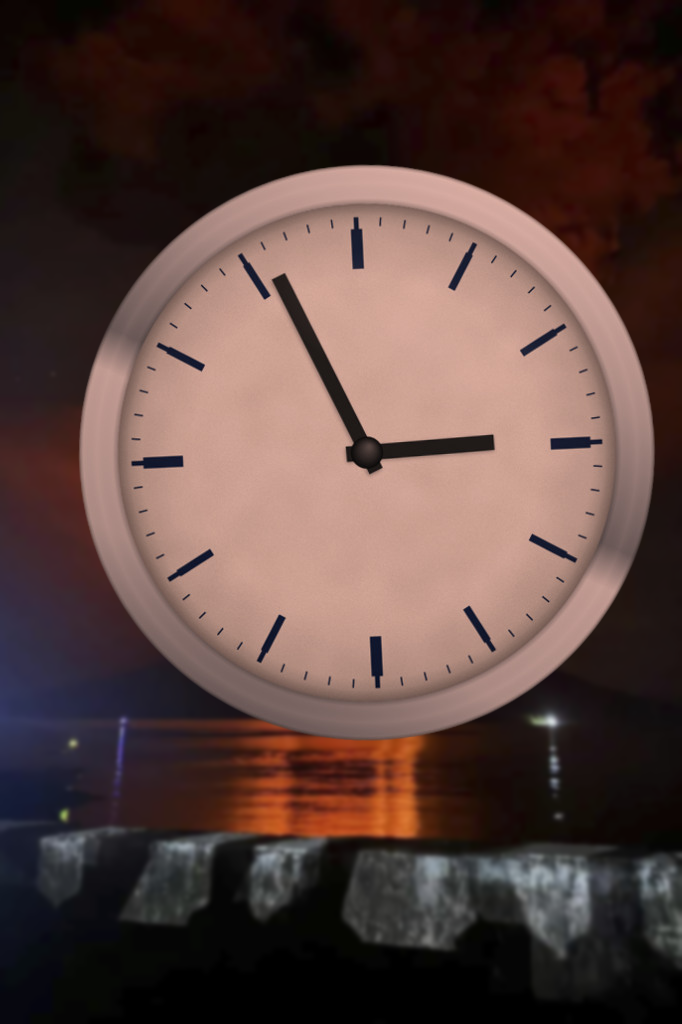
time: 2:56
